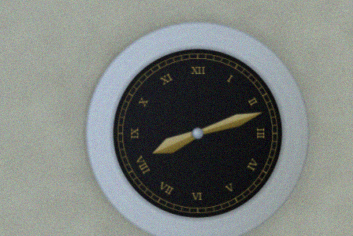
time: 8:12
